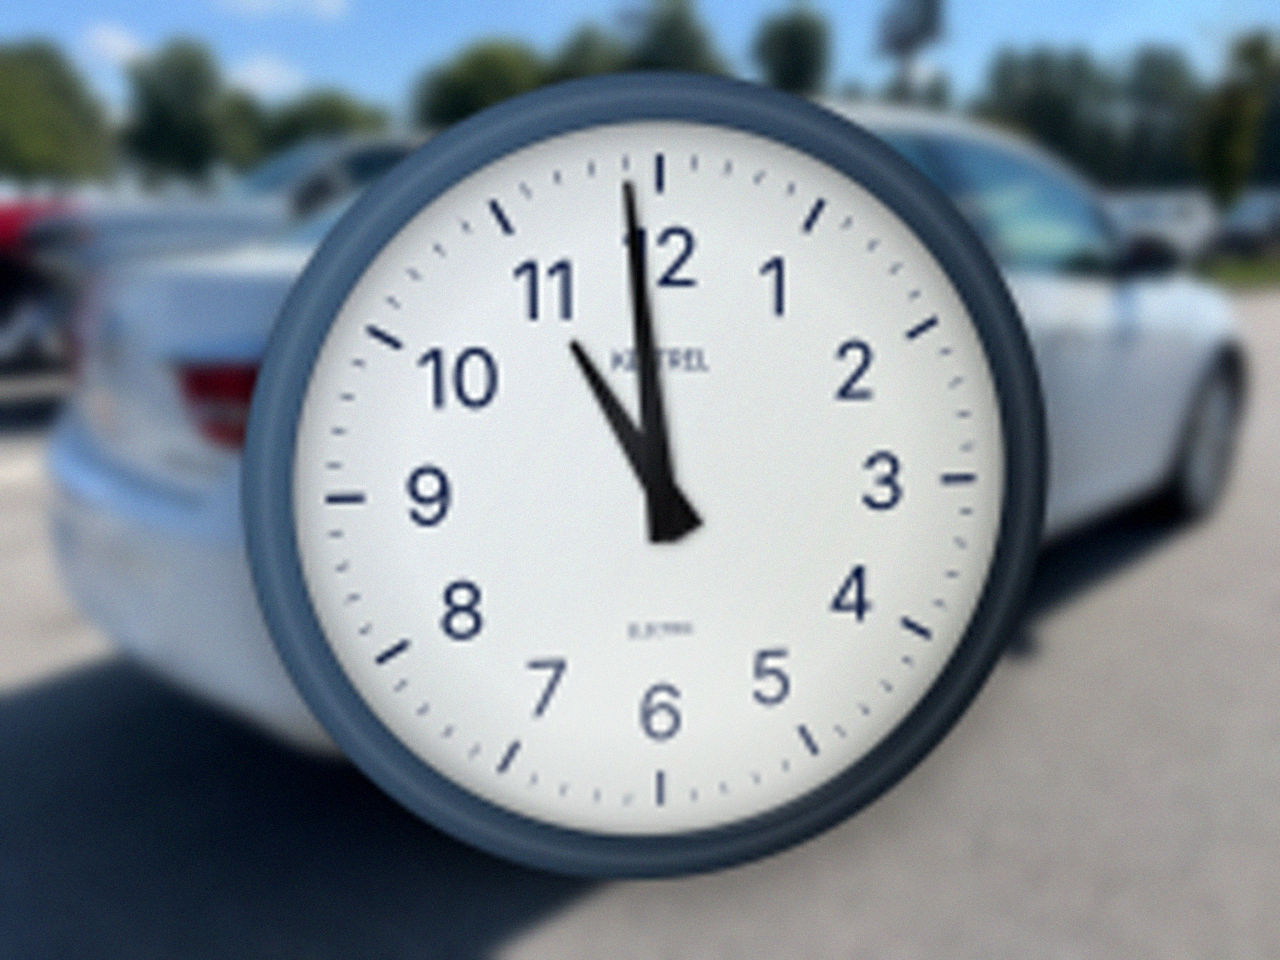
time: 10:59
